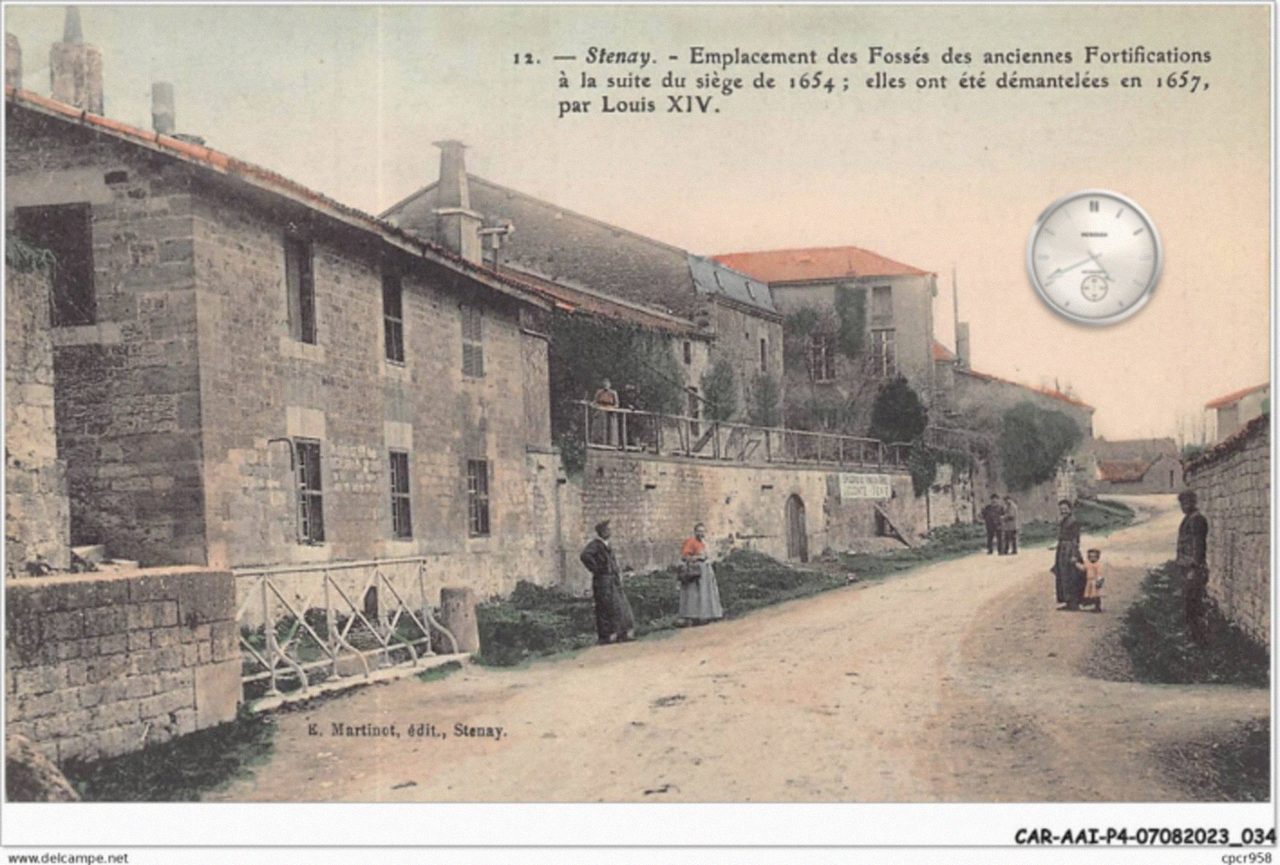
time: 4:41
